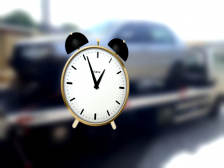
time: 12:56
